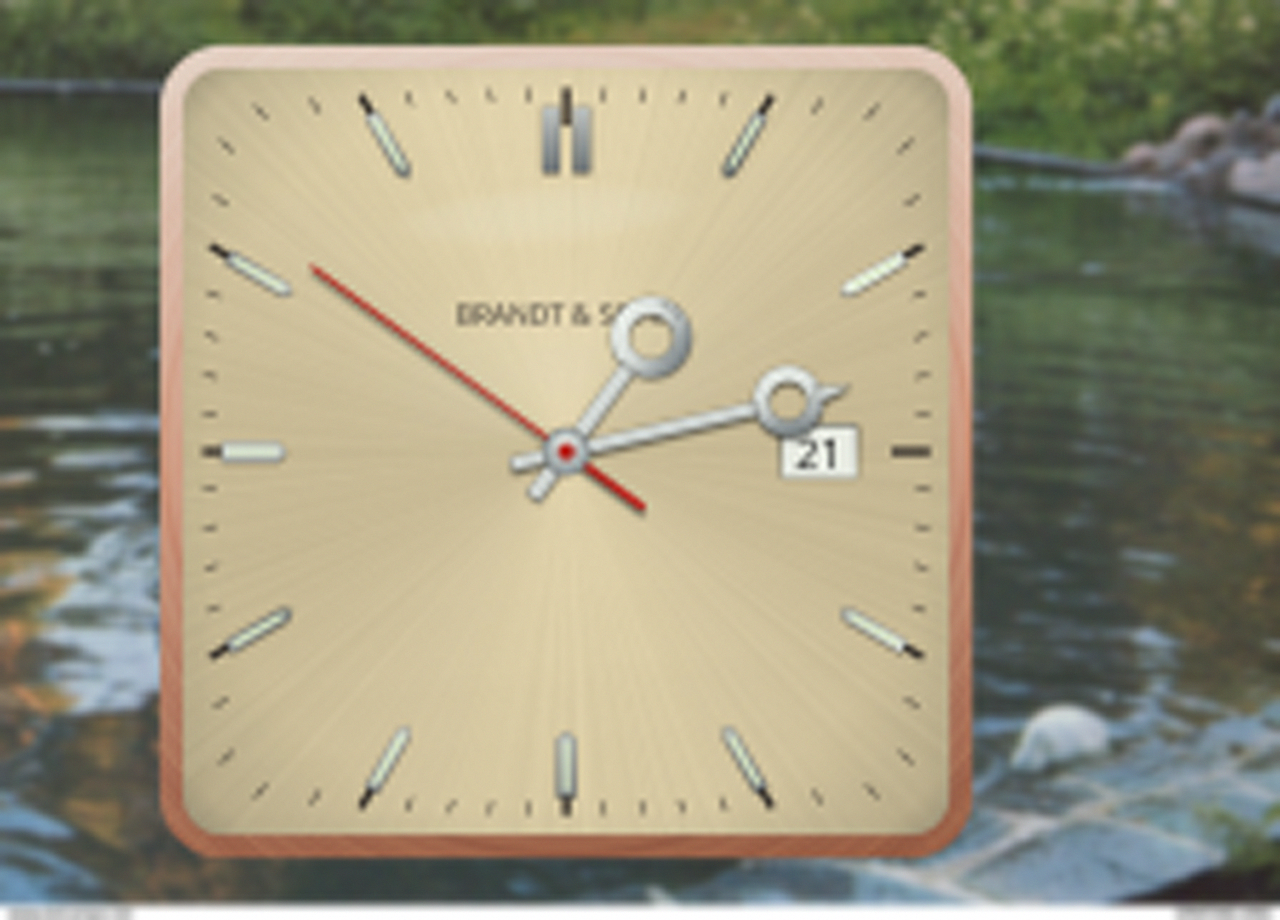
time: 1:12:51
